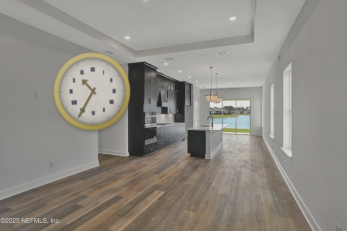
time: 10:35
